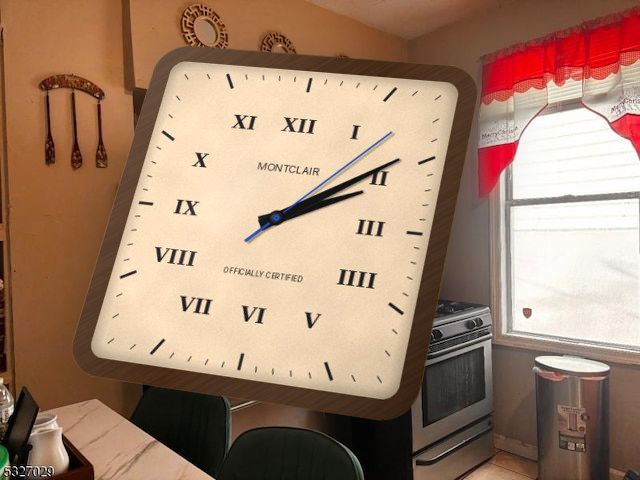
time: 2:09:07
